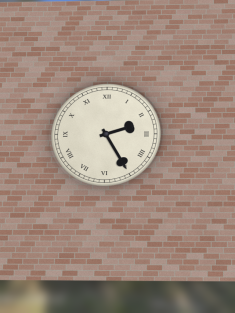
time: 2:25
